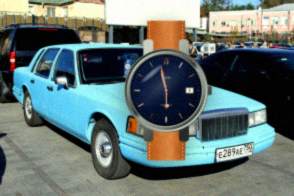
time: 5:58
